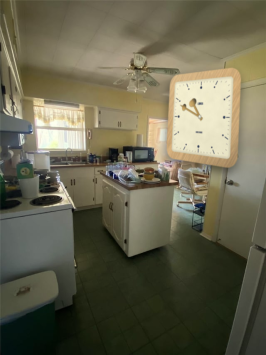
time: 10:49
